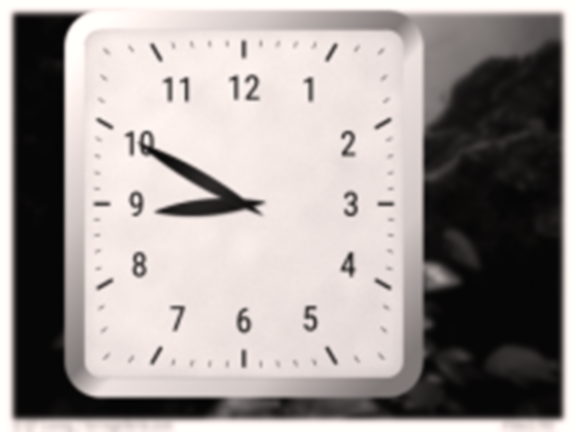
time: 8:50
